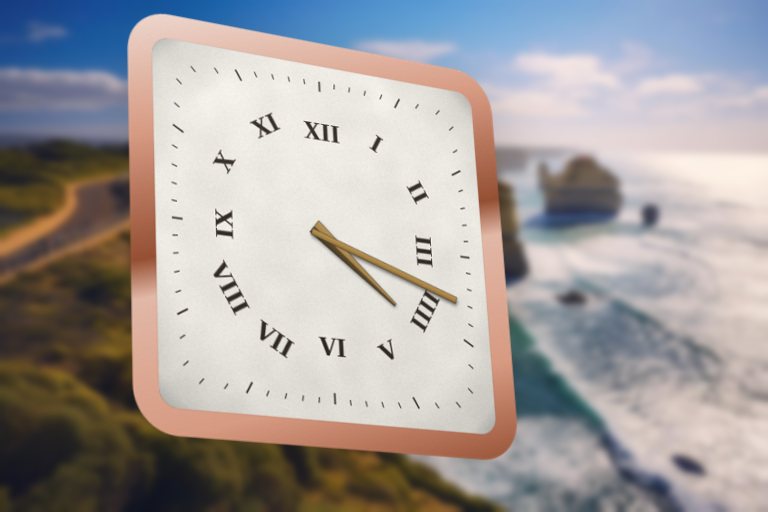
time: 4:18
